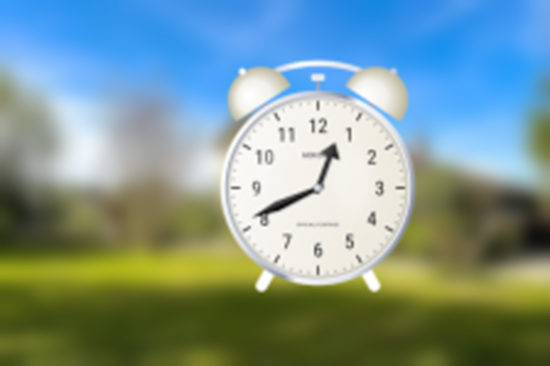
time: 12:41
